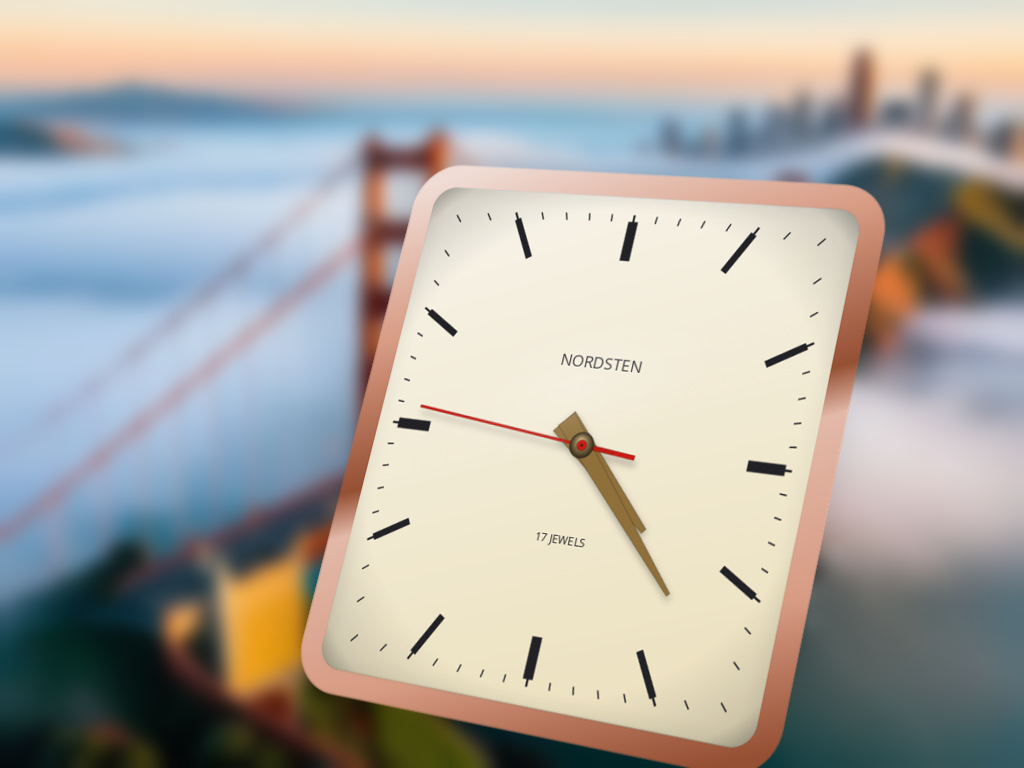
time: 4:22:46
